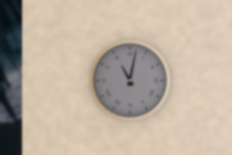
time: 11:02
